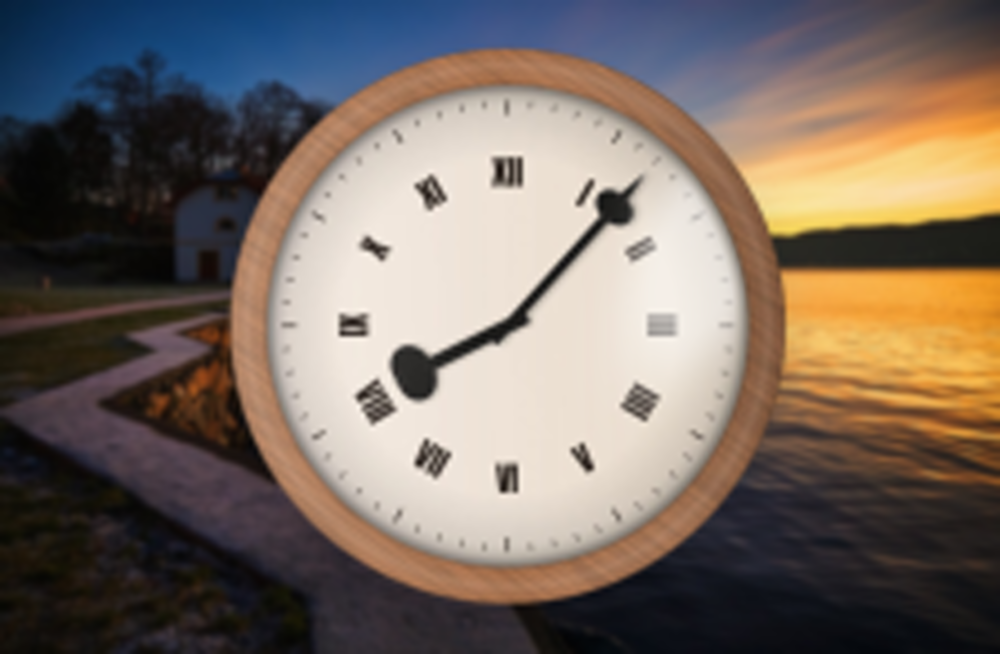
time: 8:07
